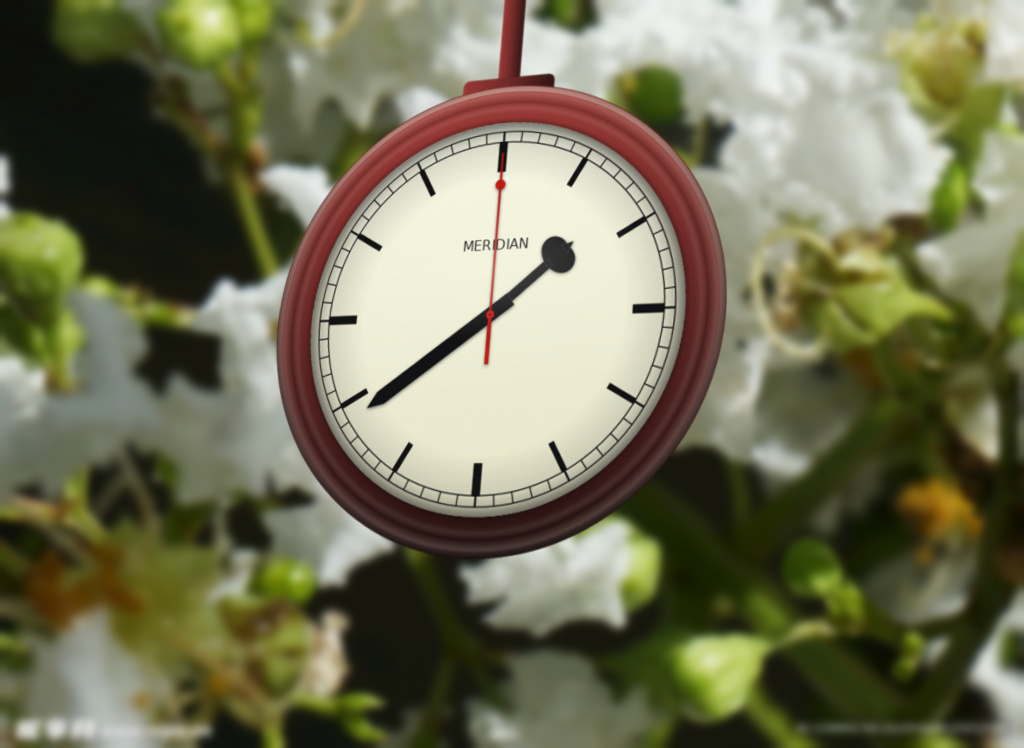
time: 1:39:00
